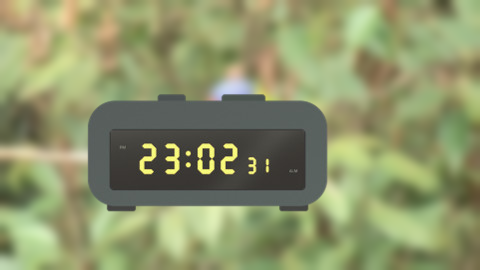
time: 23:02:31
